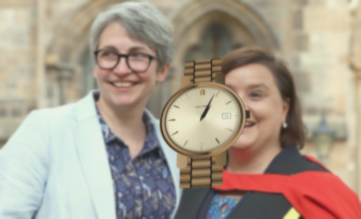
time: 1:04
